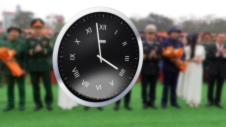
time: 3:58
